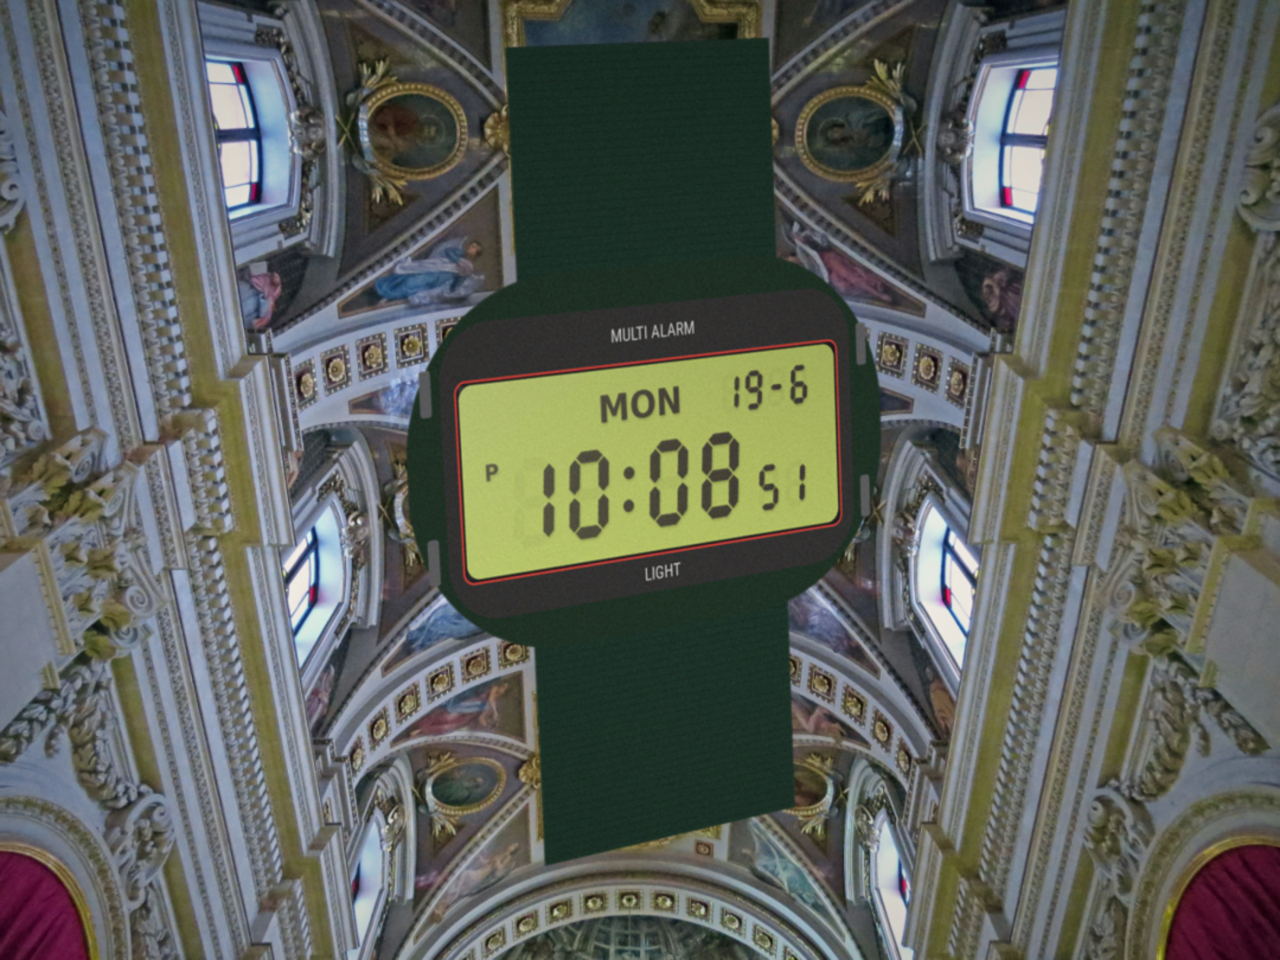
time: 10:08:51
